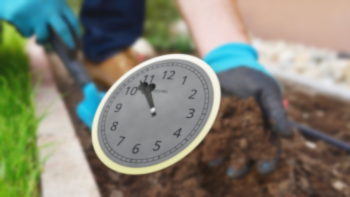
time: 10:53
